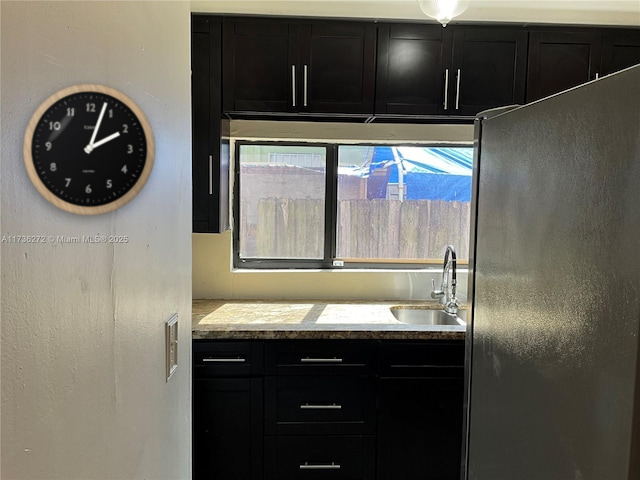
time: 2:03
